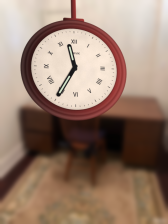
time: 11:35
